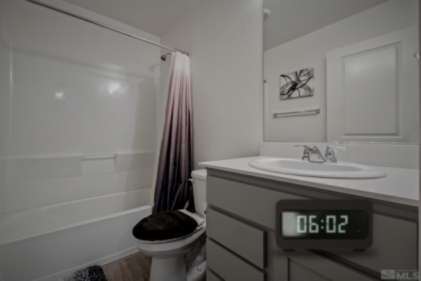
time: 6:02
